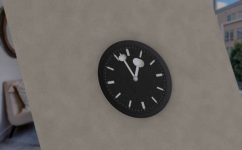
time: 12:57
